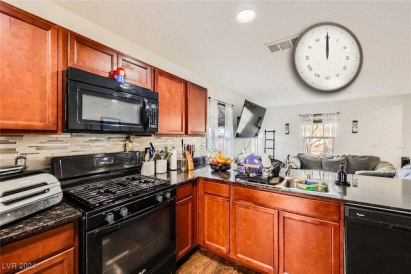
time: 12:00
